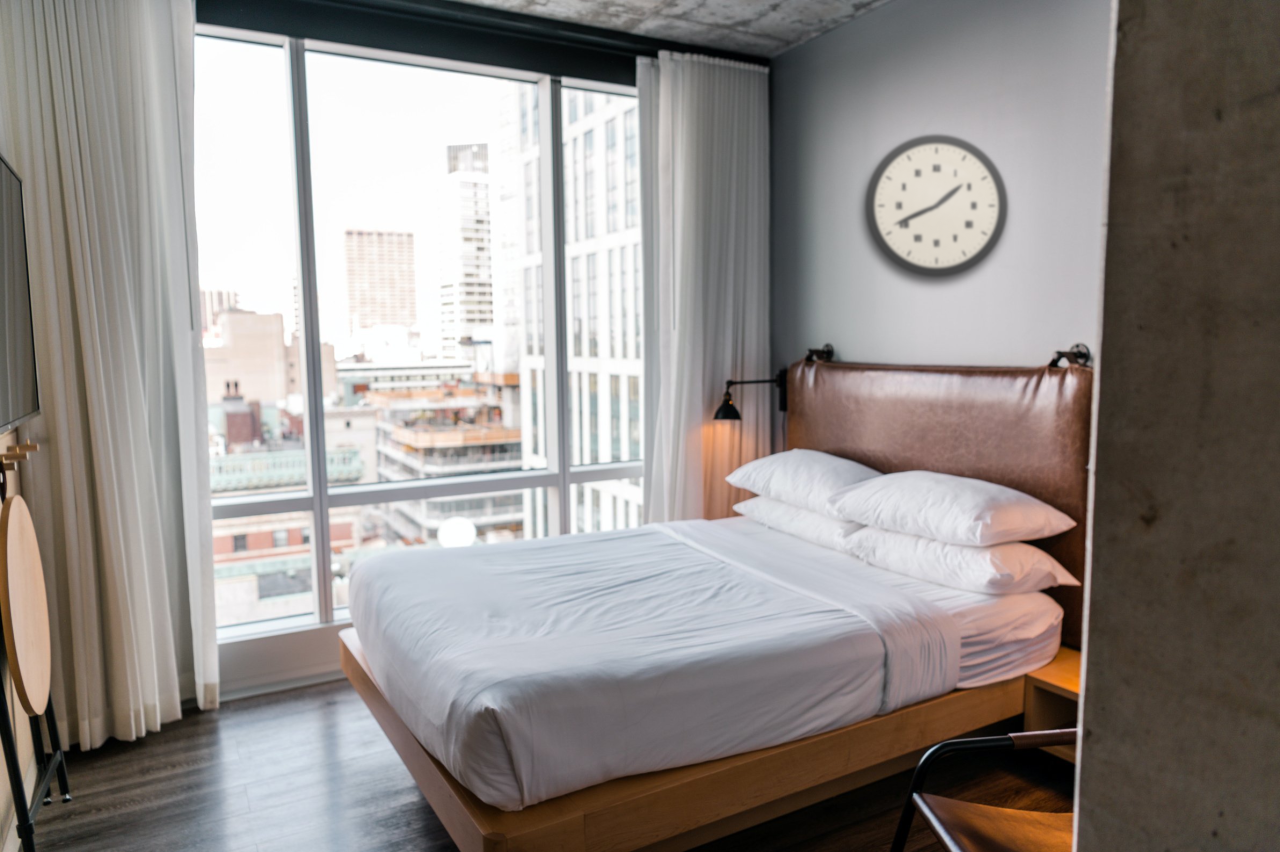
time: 1:41
